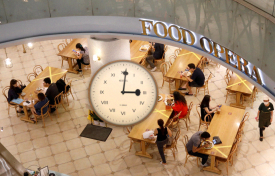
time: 3:01
